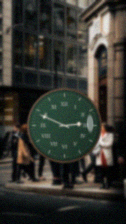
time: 2:49
